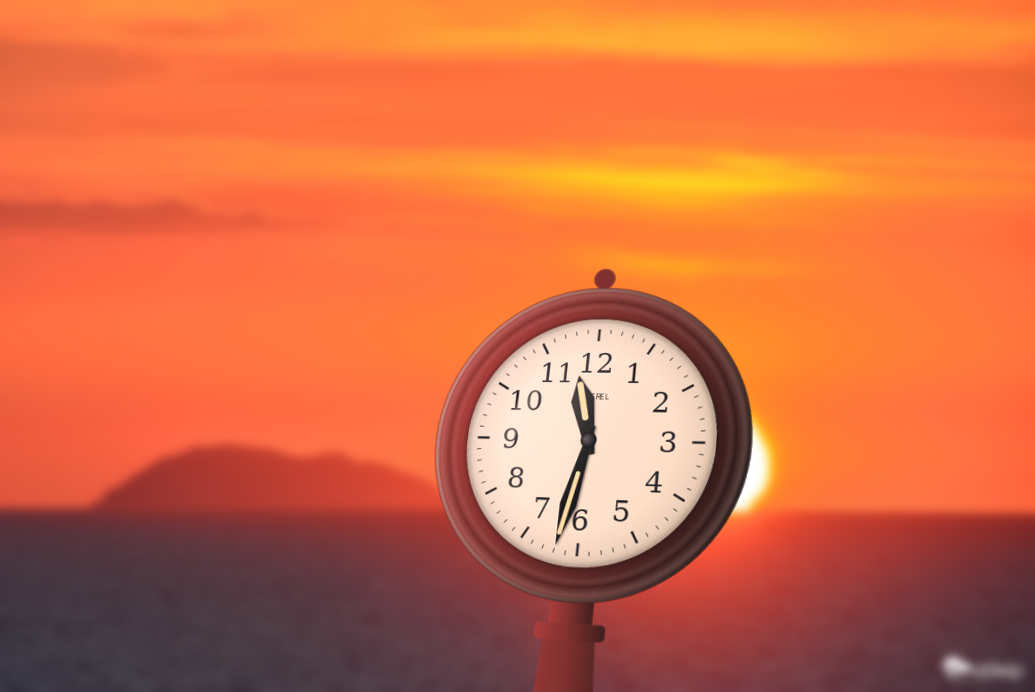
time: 11:32
